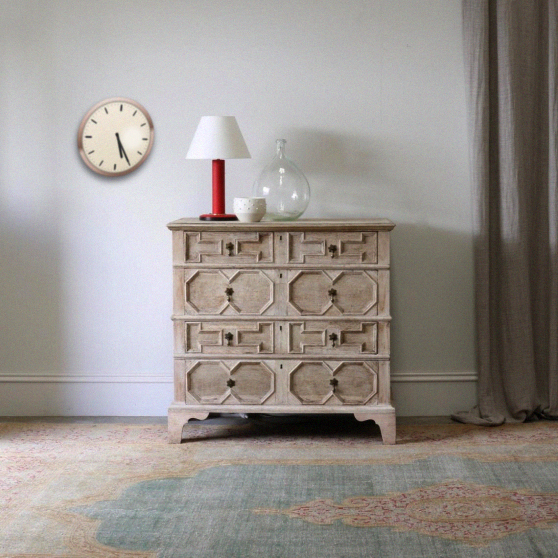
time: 5:25
